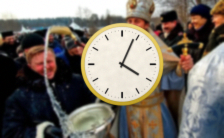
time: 4:04
